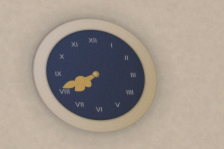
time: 7:41
